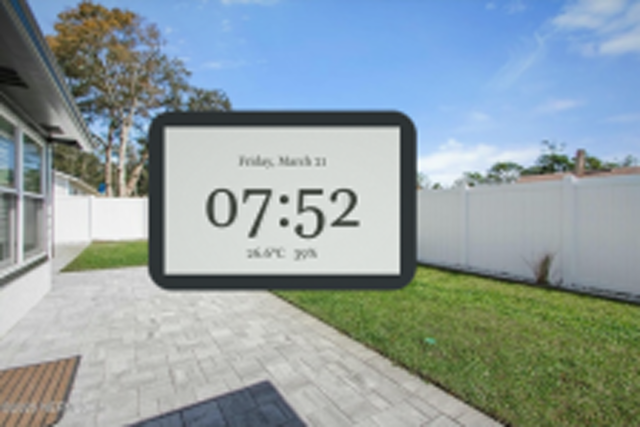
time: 7:52
